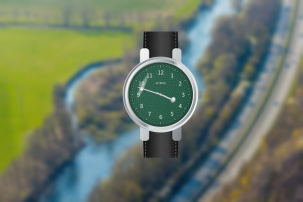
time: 3:48
